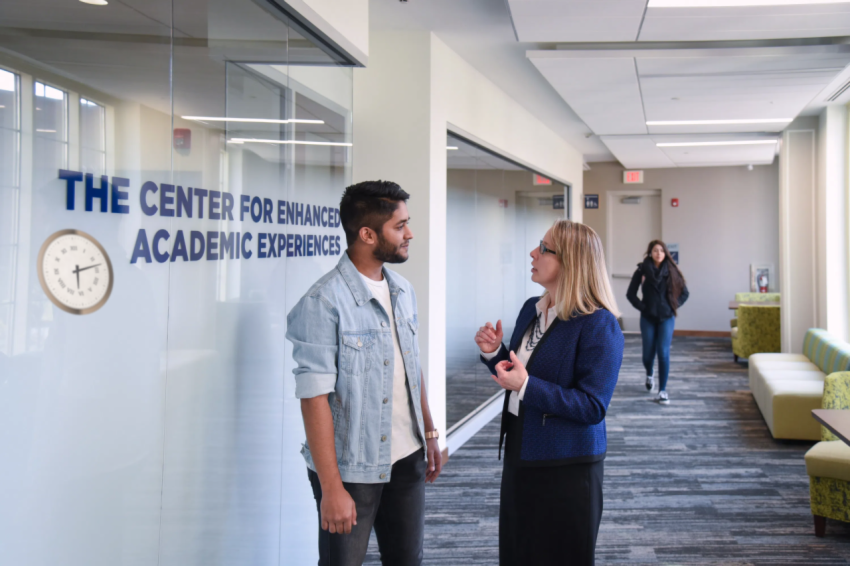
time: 6:13
